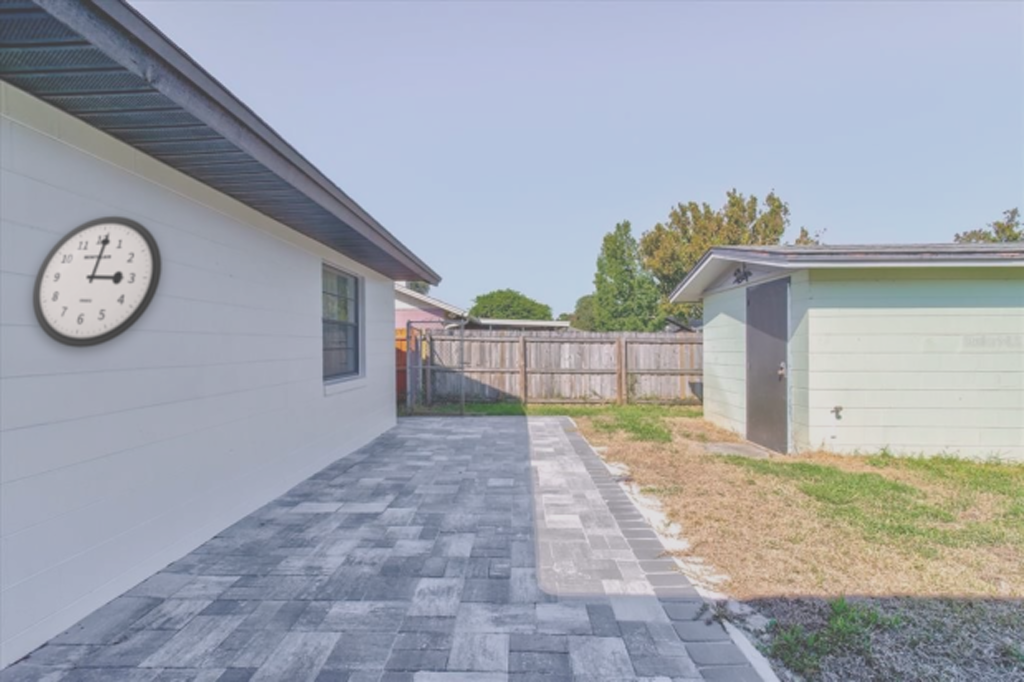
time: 3:01
